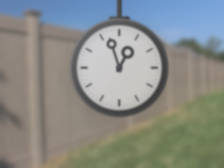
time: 12:57
